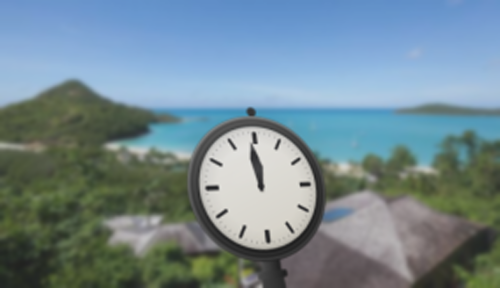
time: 11:59
